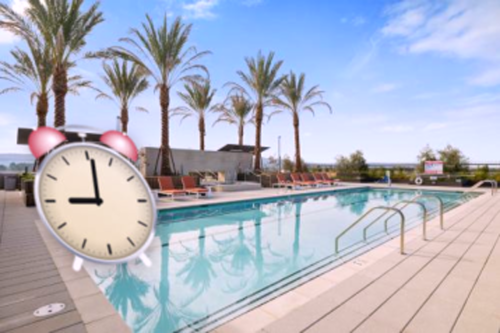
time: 9:01
